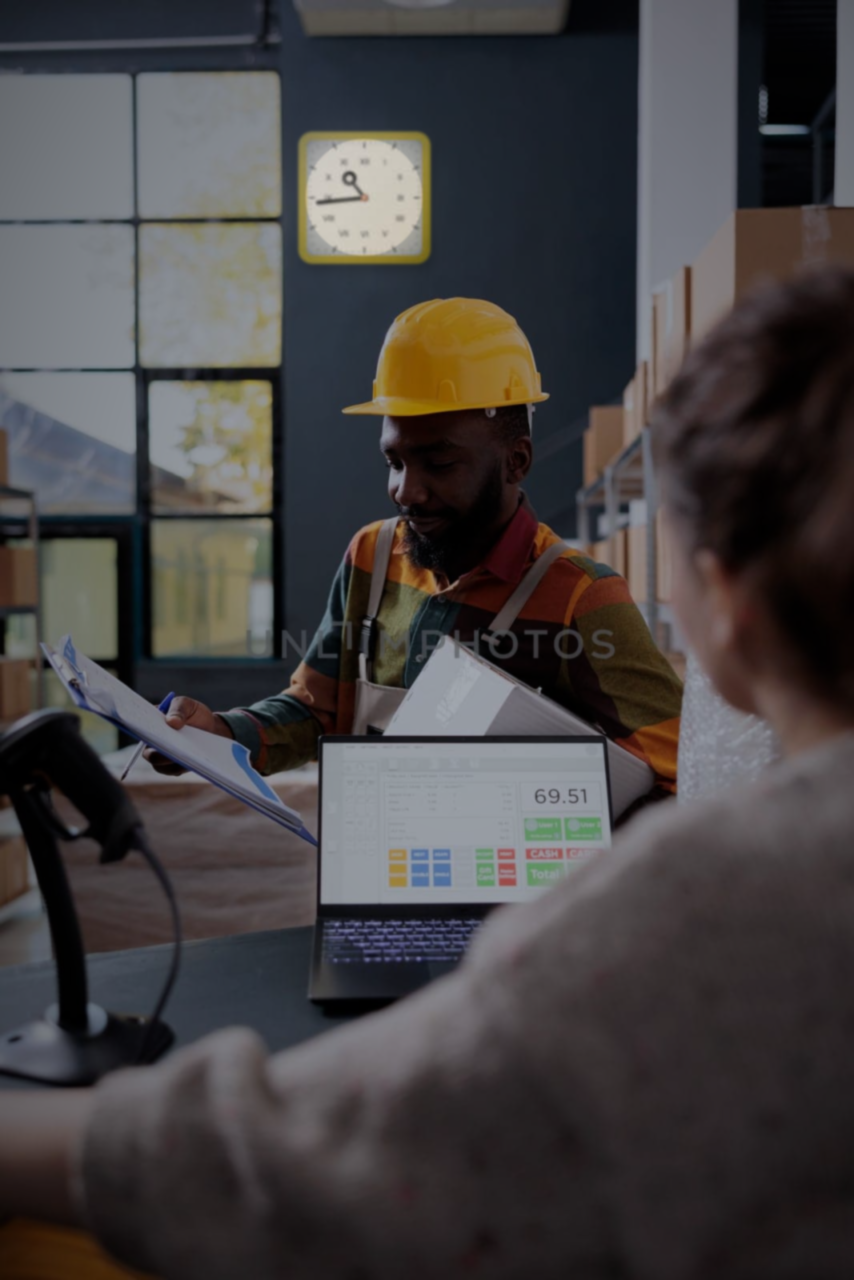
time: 10:44
